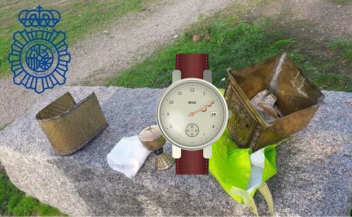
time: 2:10
